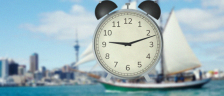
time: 9:12
